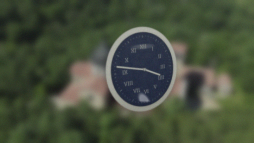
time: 3:47
